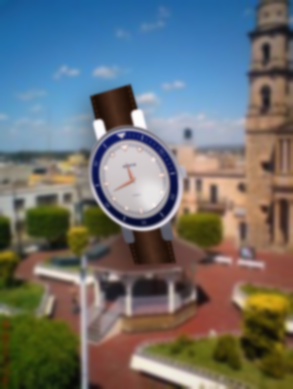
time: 11:42
